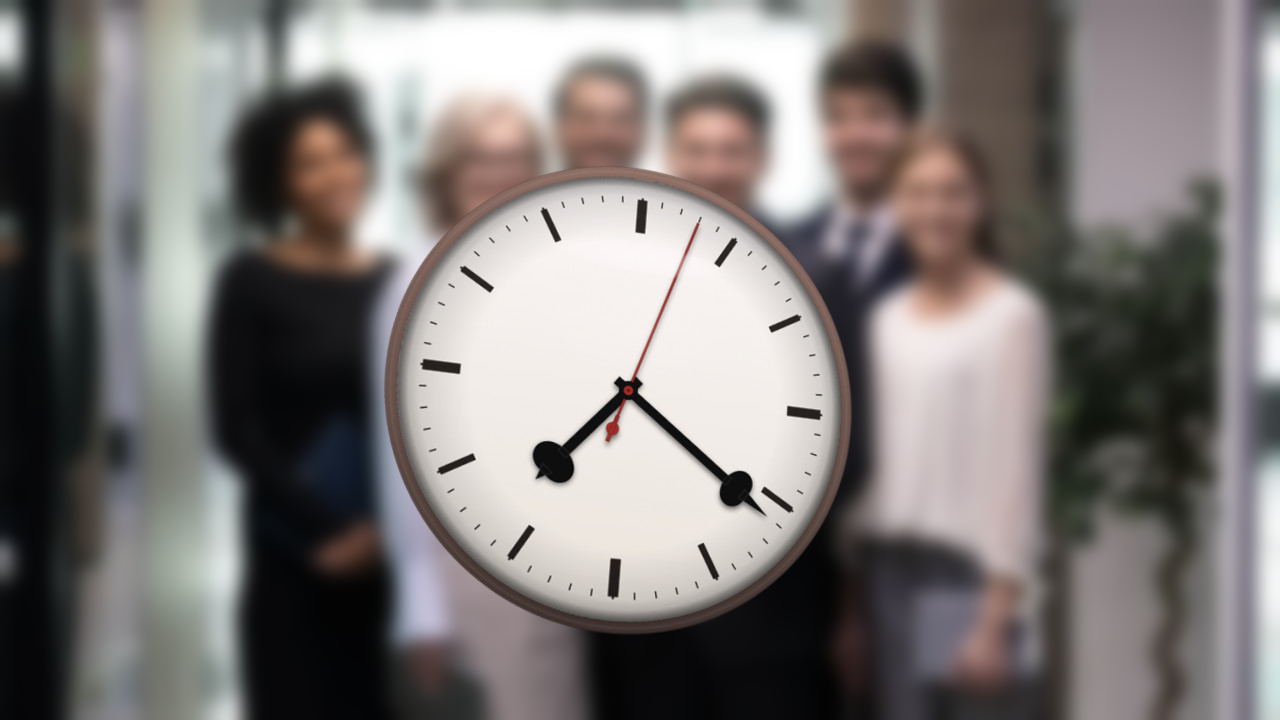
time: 7:21:03
